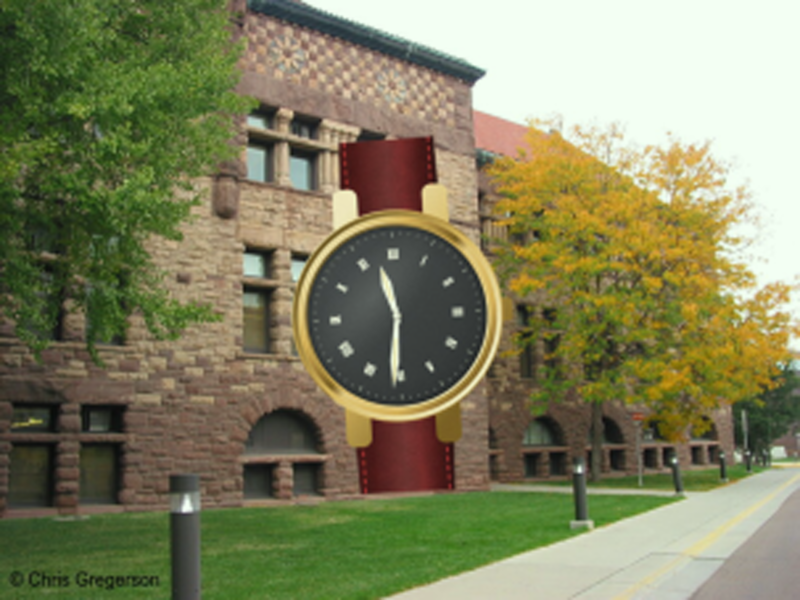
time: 11:31
